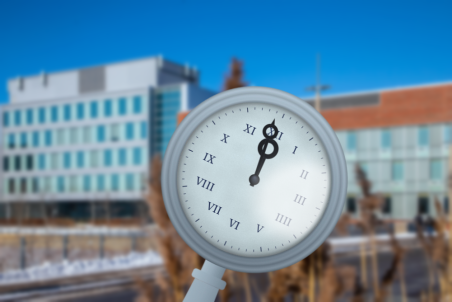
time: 11:59
